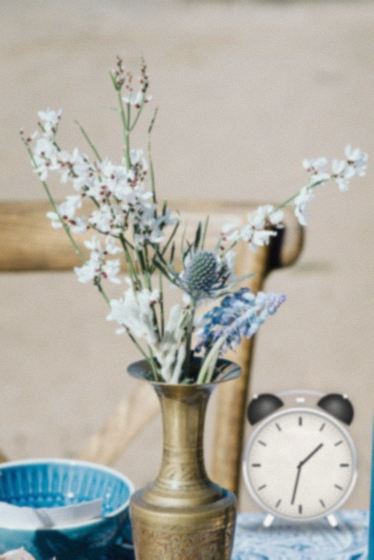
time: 1:32
